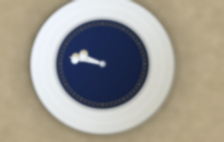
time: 9:47
